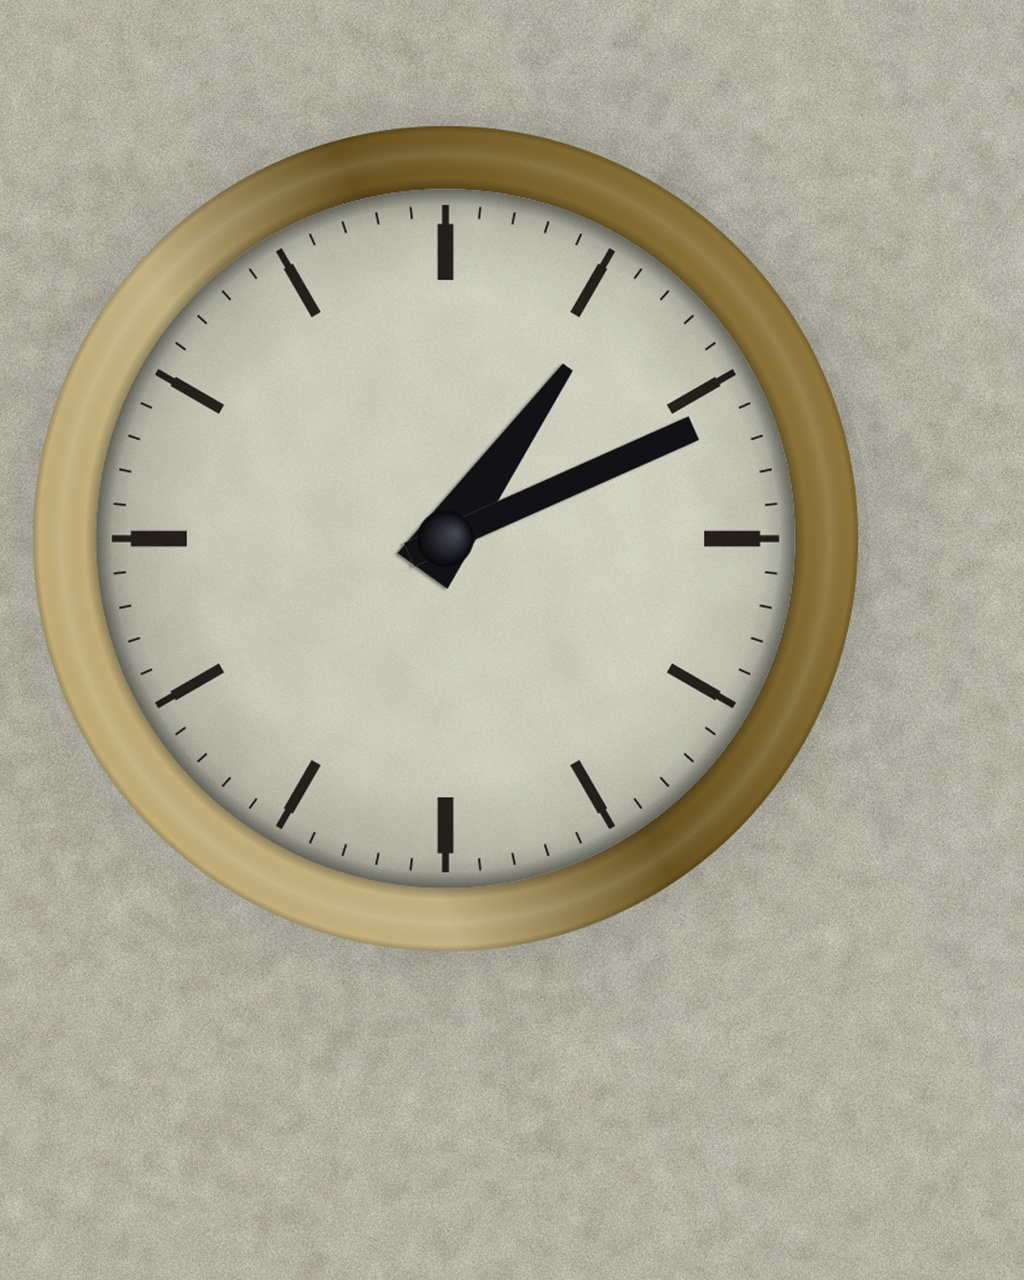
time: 1:11
